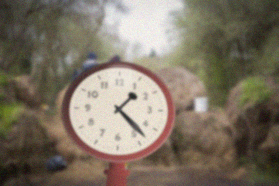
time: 1:23
